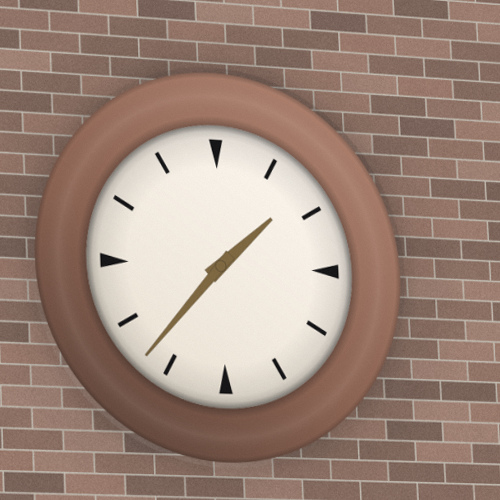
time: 1:37
